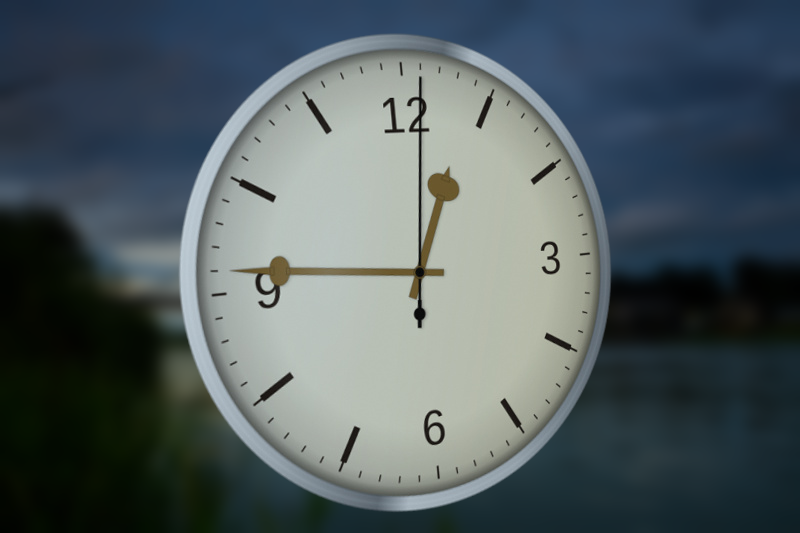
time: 12:46:01
